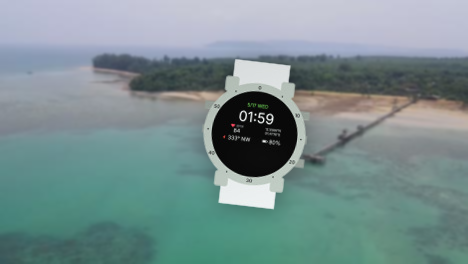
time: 1:59
